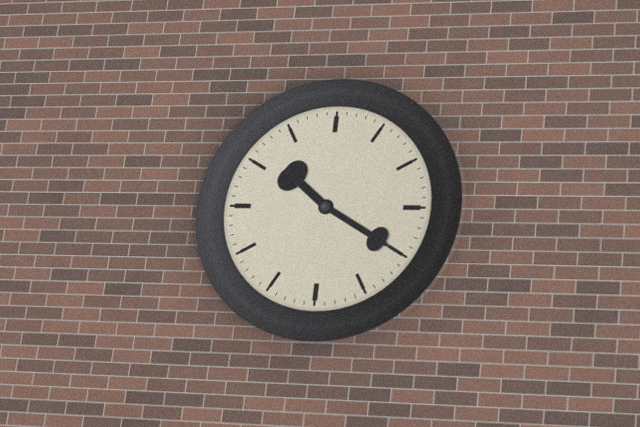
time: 10:20
